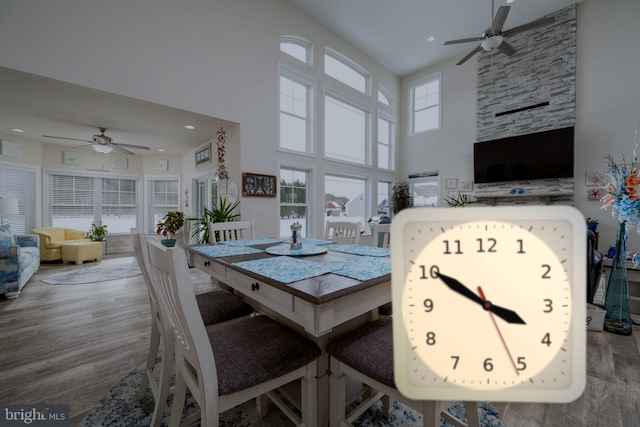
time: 3:50:26
